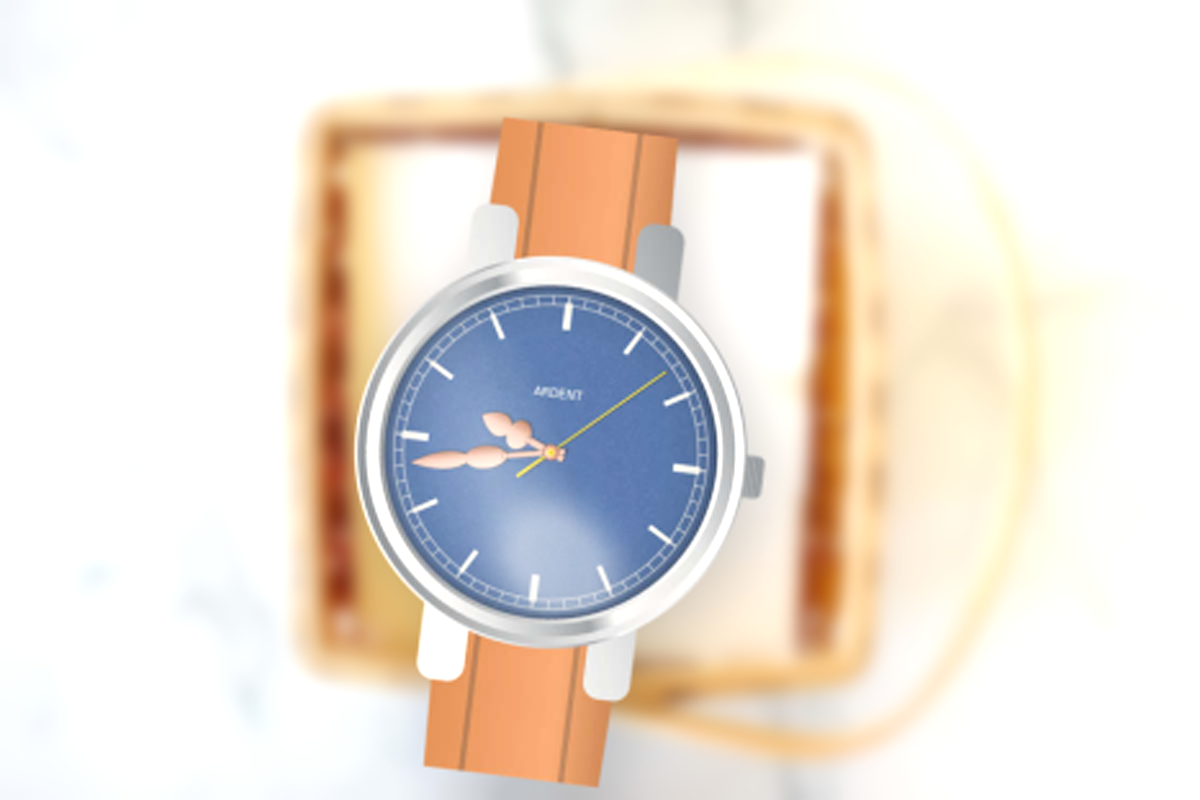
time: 9:43:08
